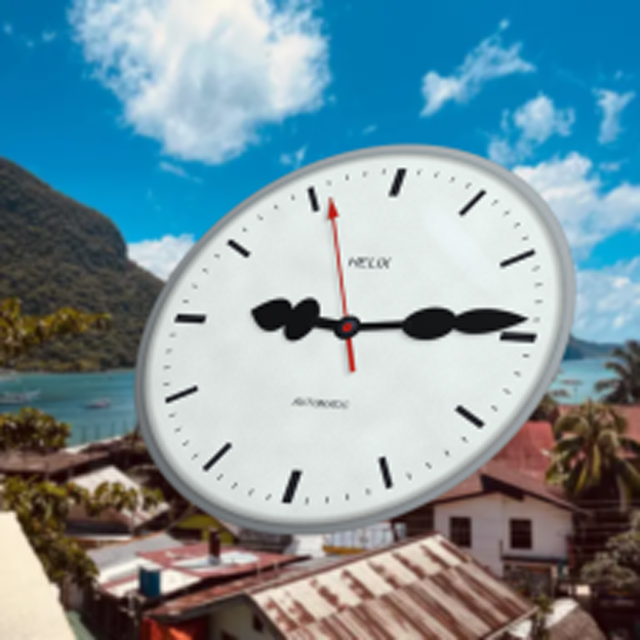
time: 9:13:56
